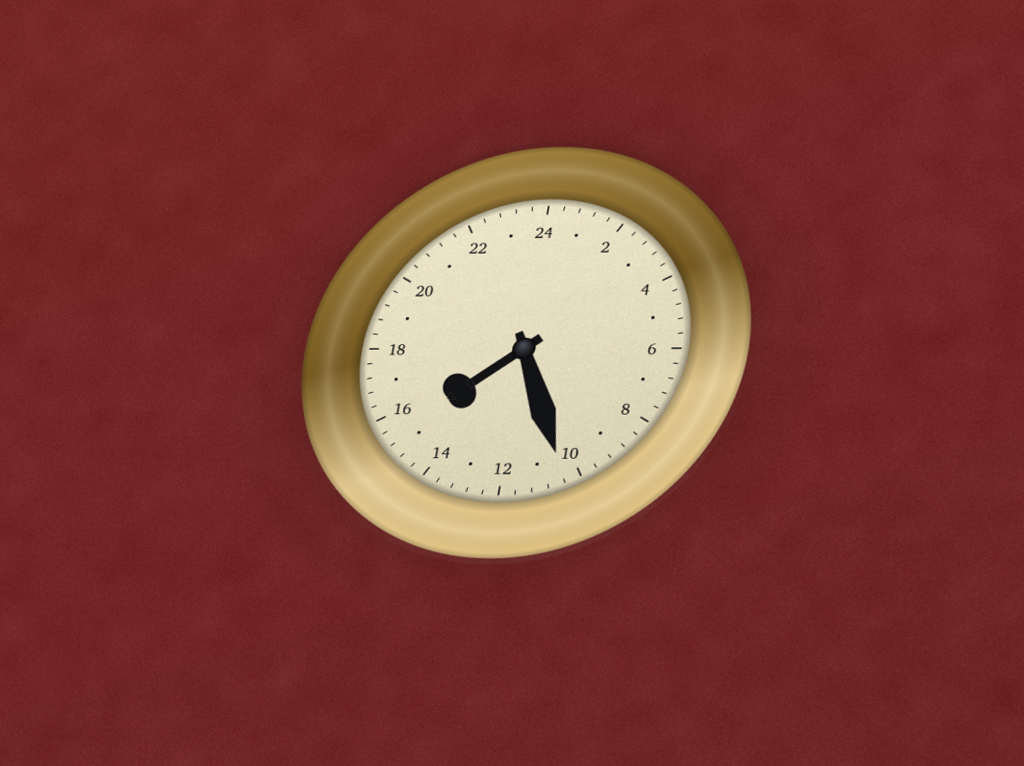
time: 15:26
